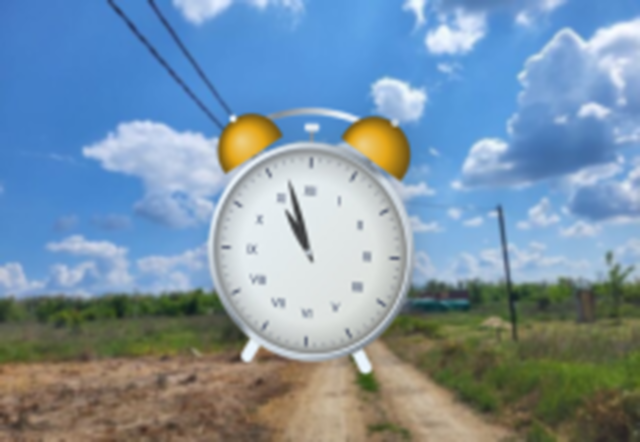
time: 10:57
